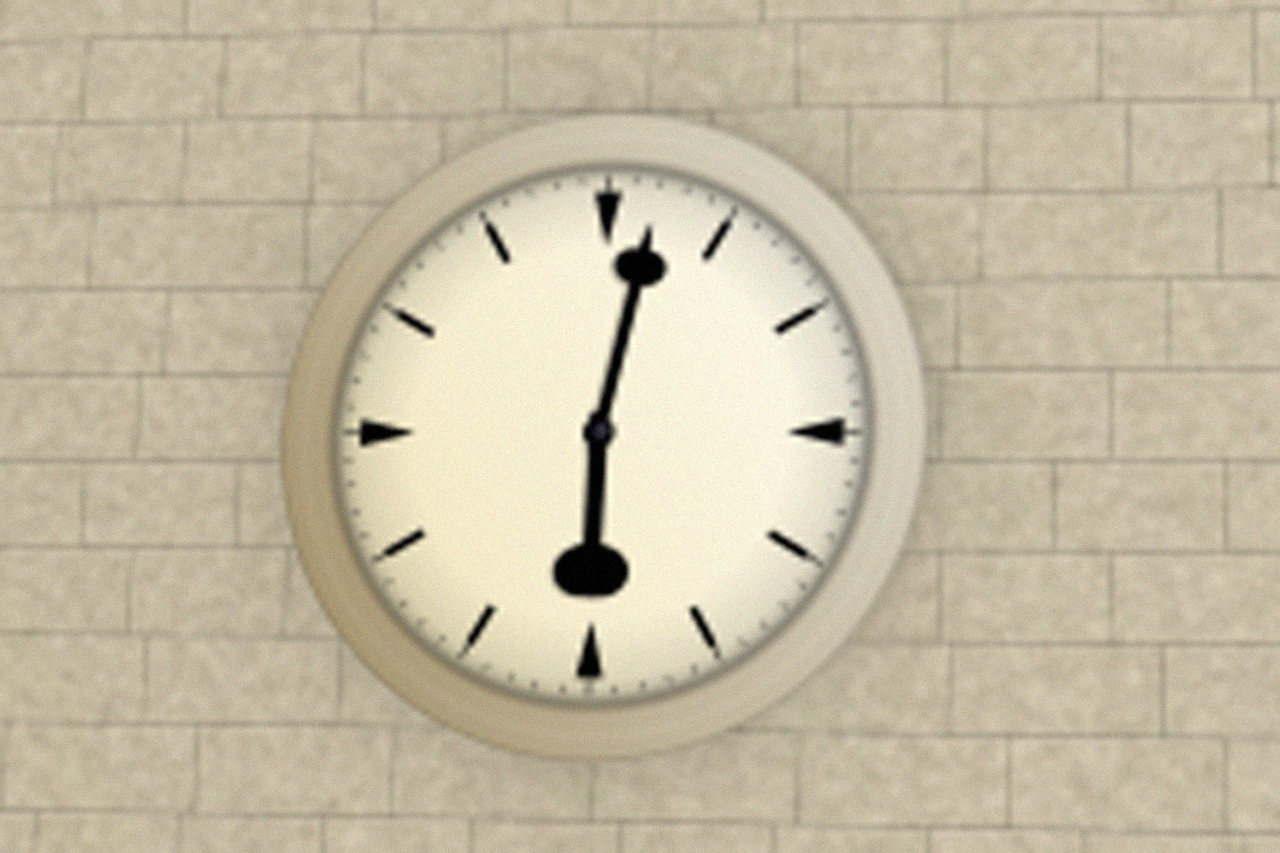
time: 6:02
